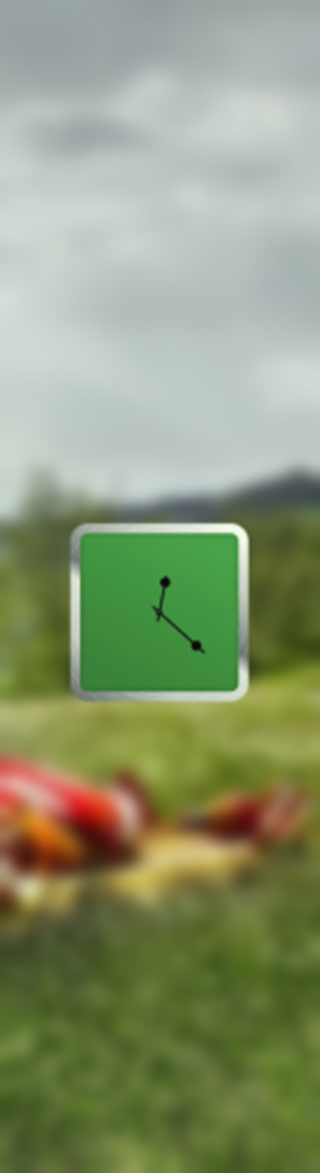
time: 12:22
